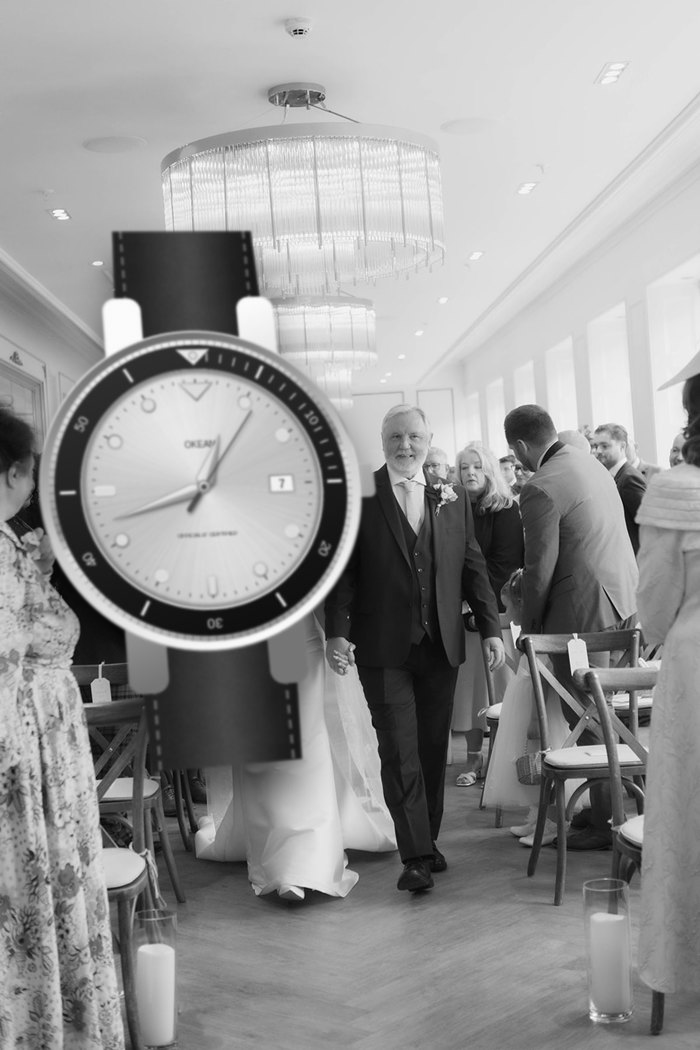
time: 12:42:06
